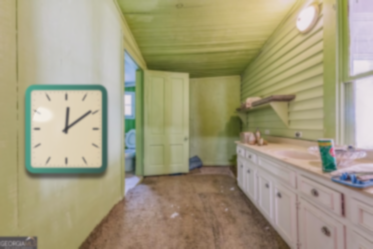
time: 12:09
